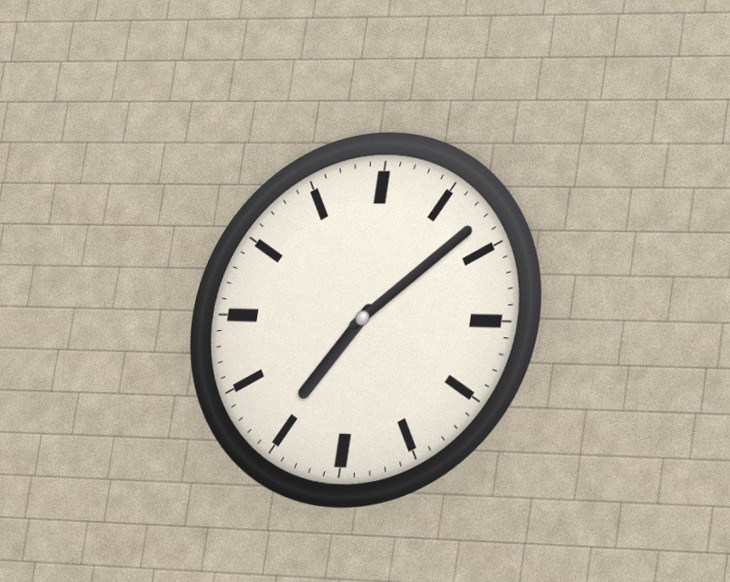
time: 7:08
